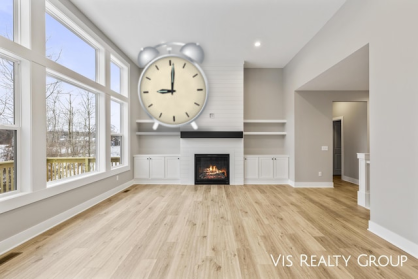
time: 9:01
